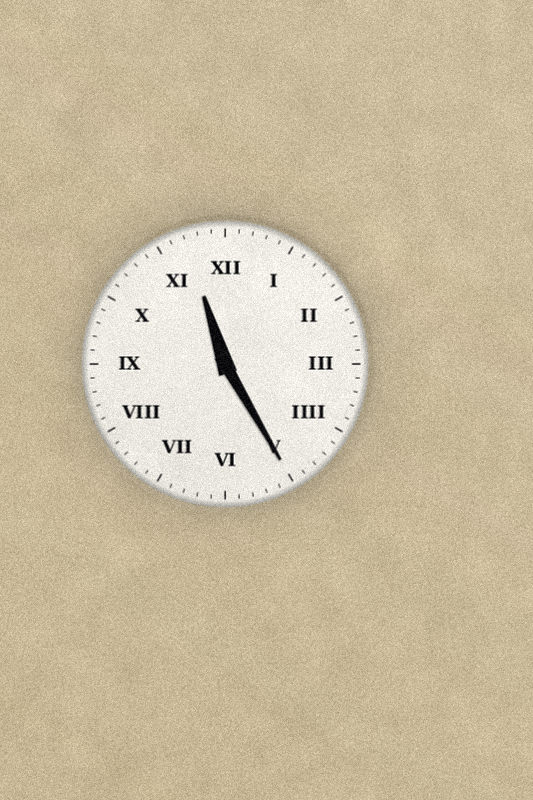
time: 11:25
